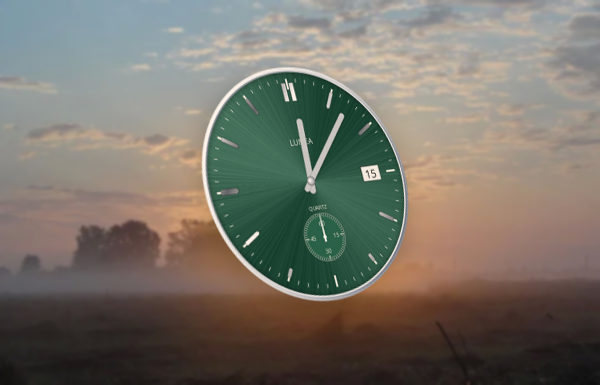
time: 12:07
